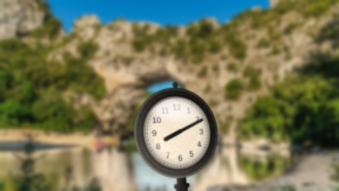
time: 8:11
